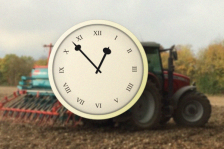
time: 12:53
